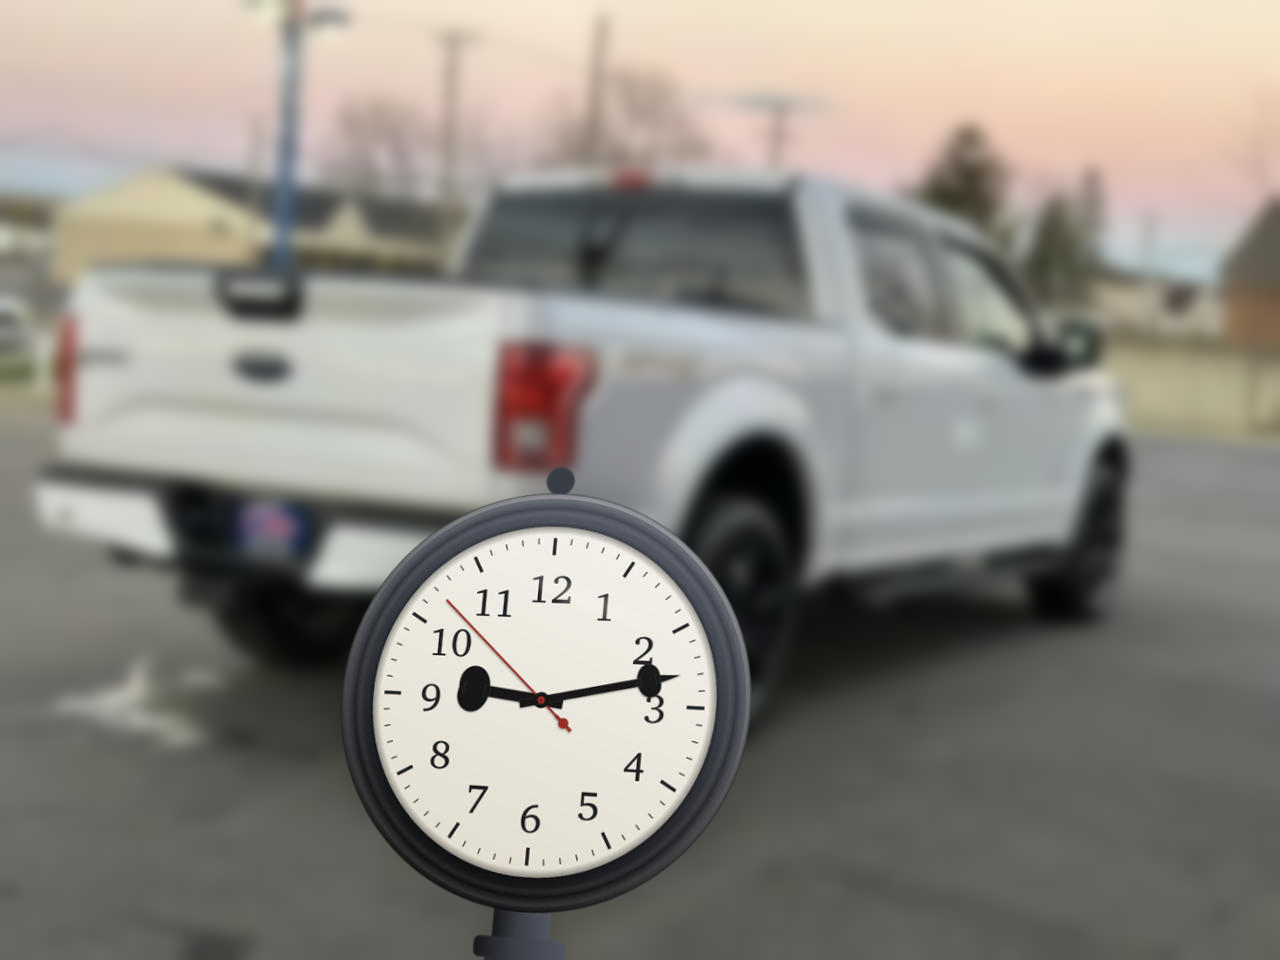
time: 9:12:52
